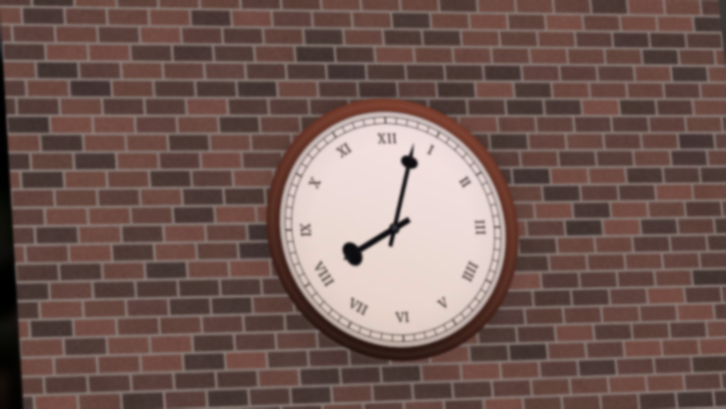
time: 8:03
